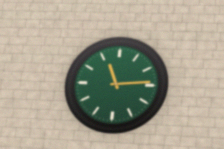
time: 11:14
